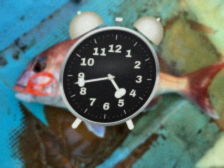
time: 4:43
